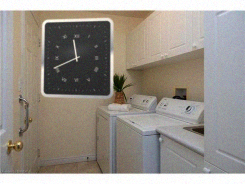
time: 11:41
